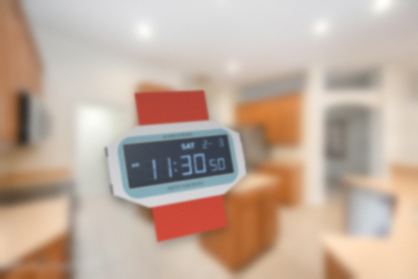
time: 11:30:50
